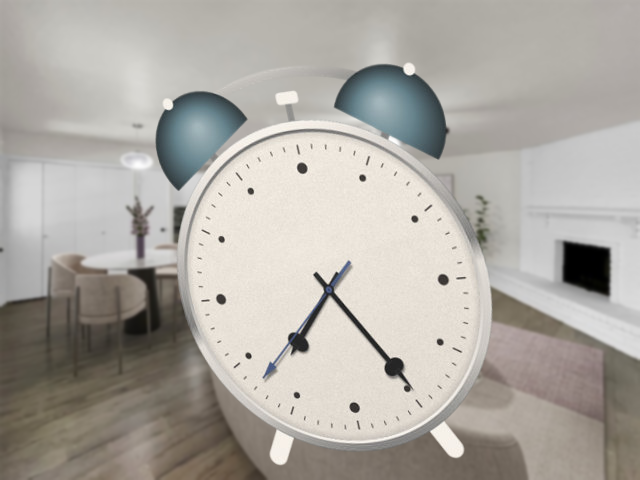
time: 7:24:38
